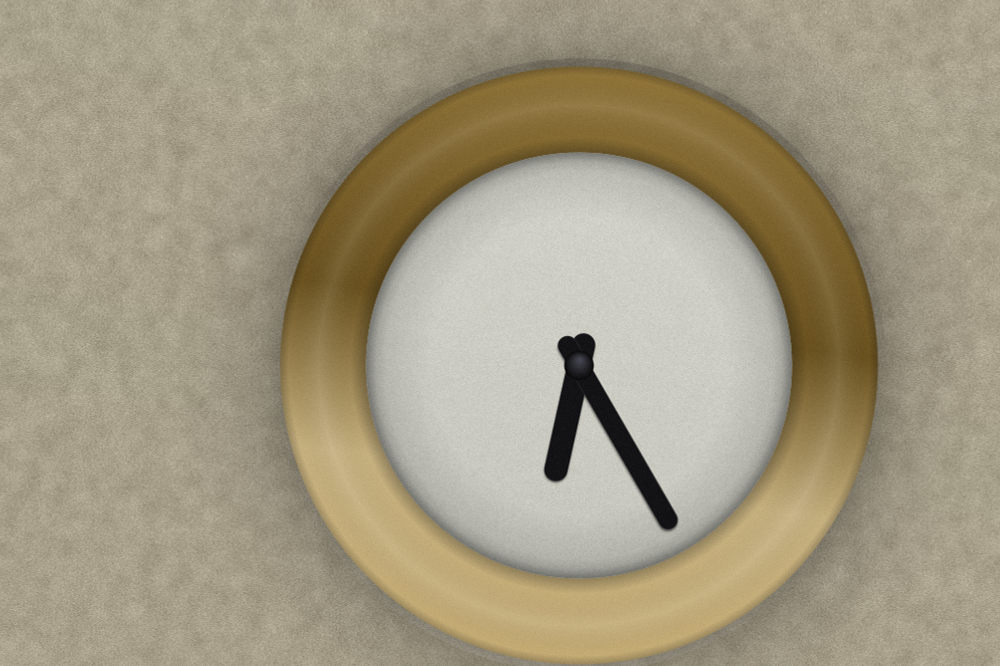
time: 6:25
